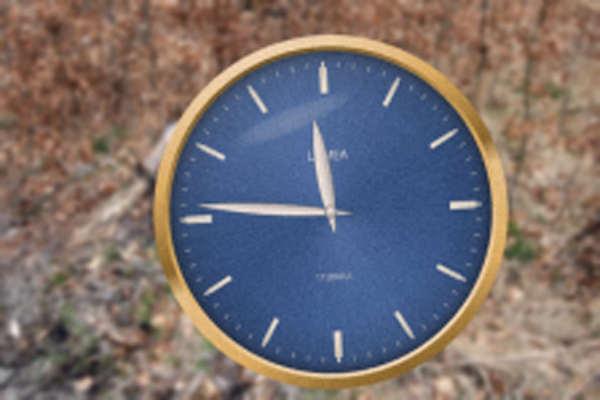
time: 11:46
